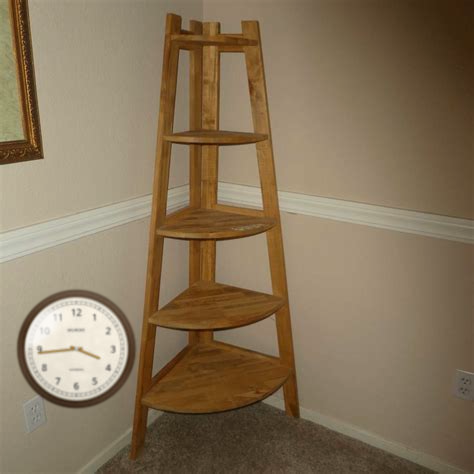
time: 3:44
